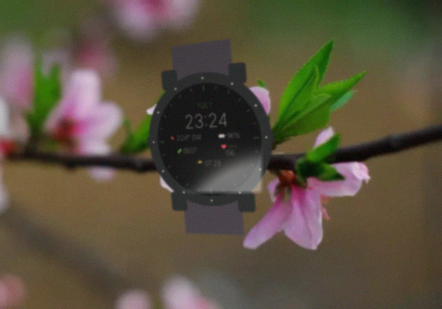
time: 23:24
